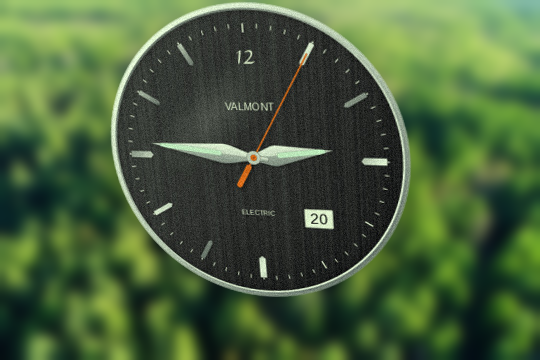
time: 2:46:05
